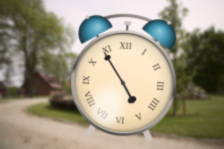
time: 4:54
